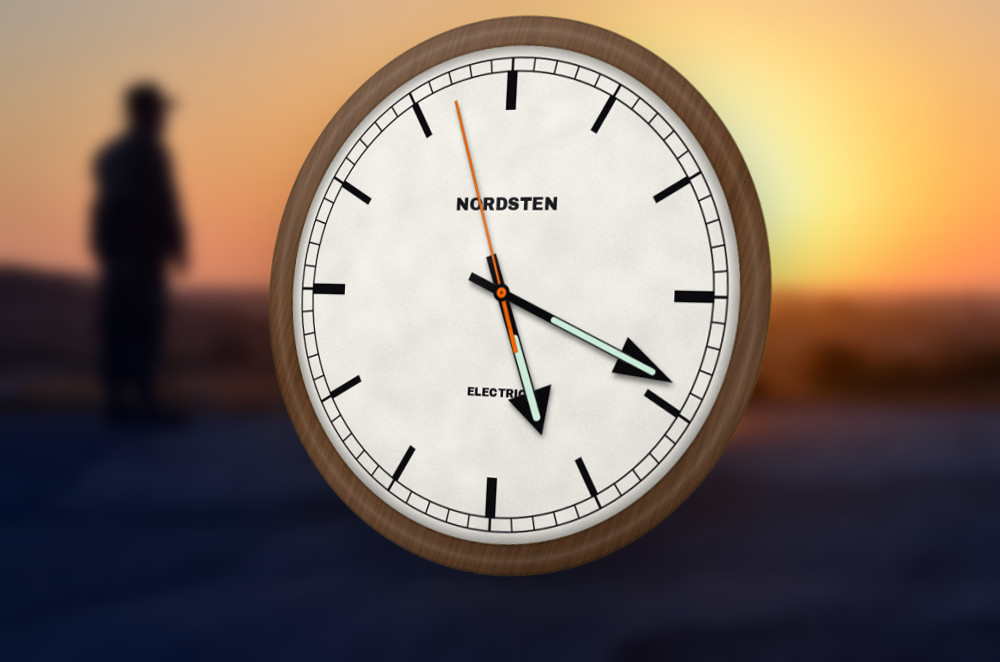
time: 5:18:57
